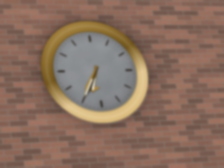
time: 6:35
